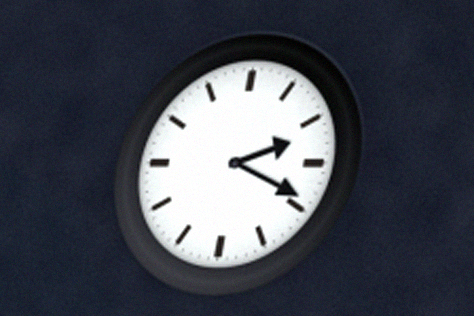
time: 2:19
